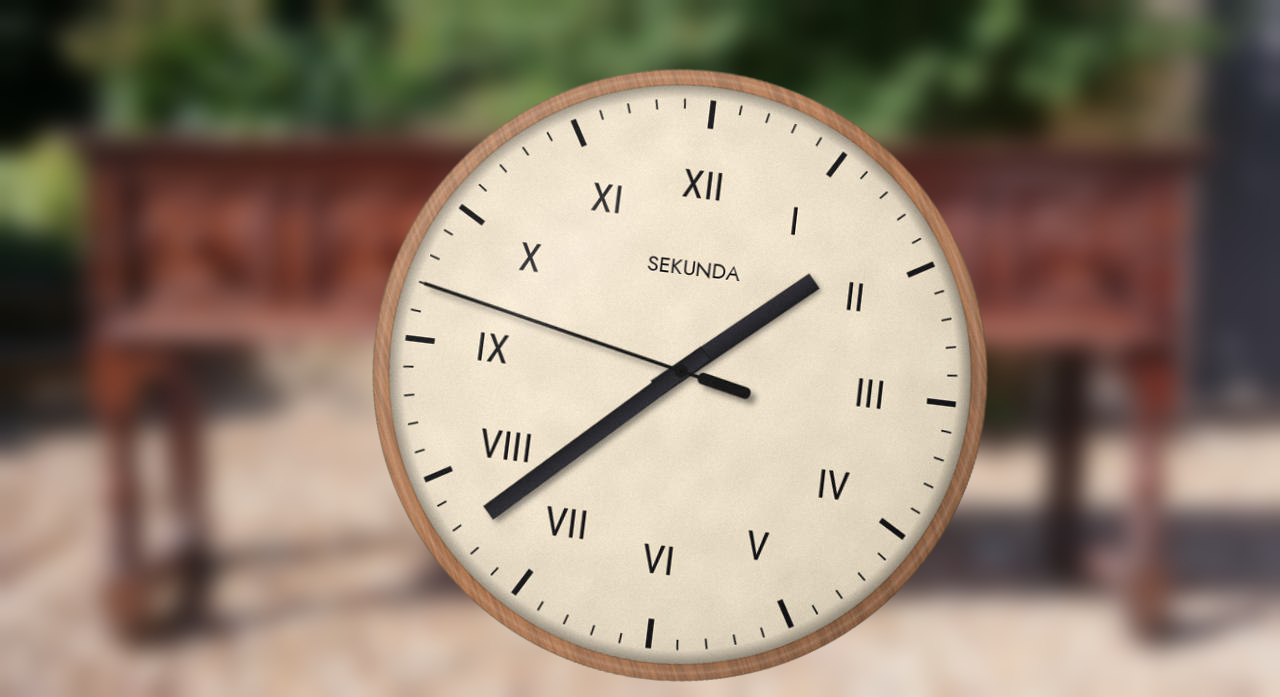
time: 1:37:47
